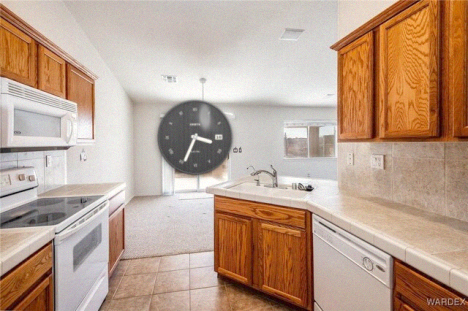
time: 3:34
